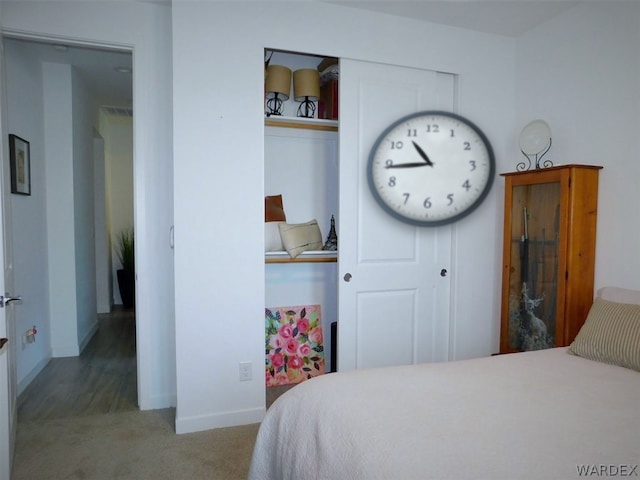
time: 10:44
